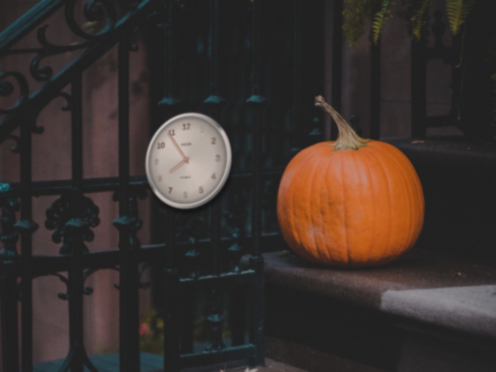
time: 7:54
